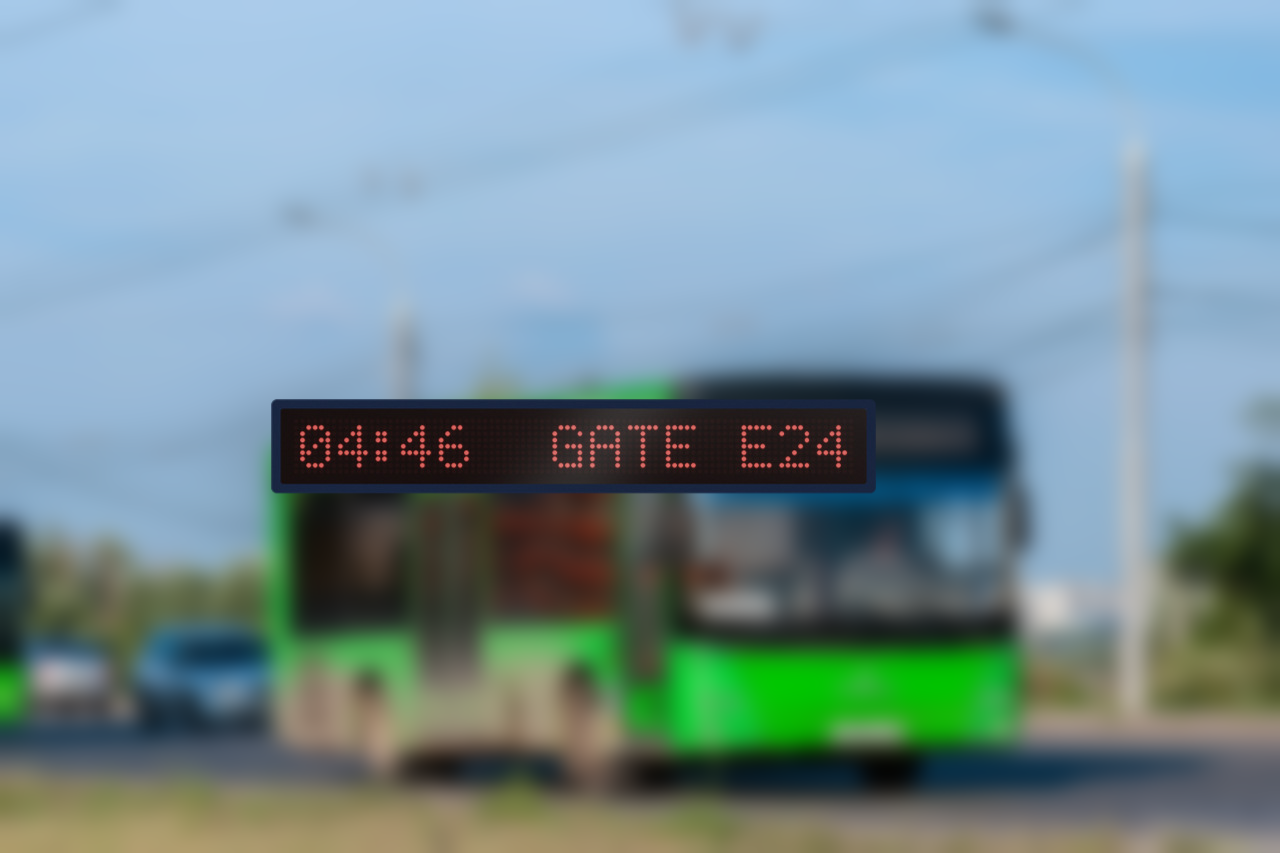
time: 4:46
